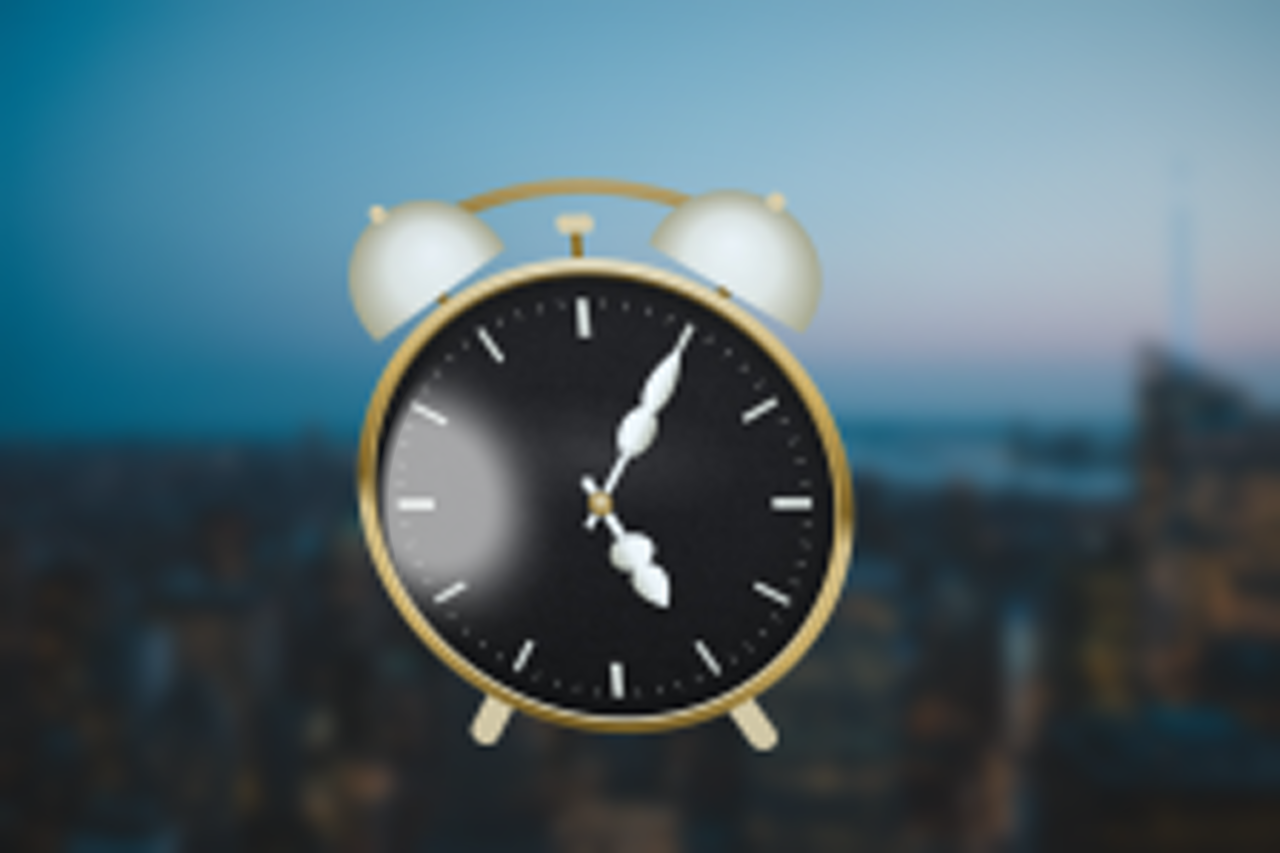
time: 5:05
